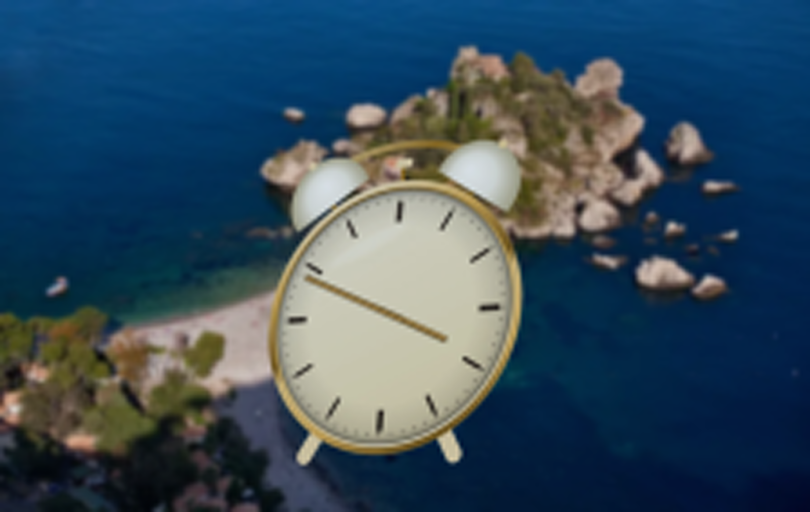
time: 3:49
